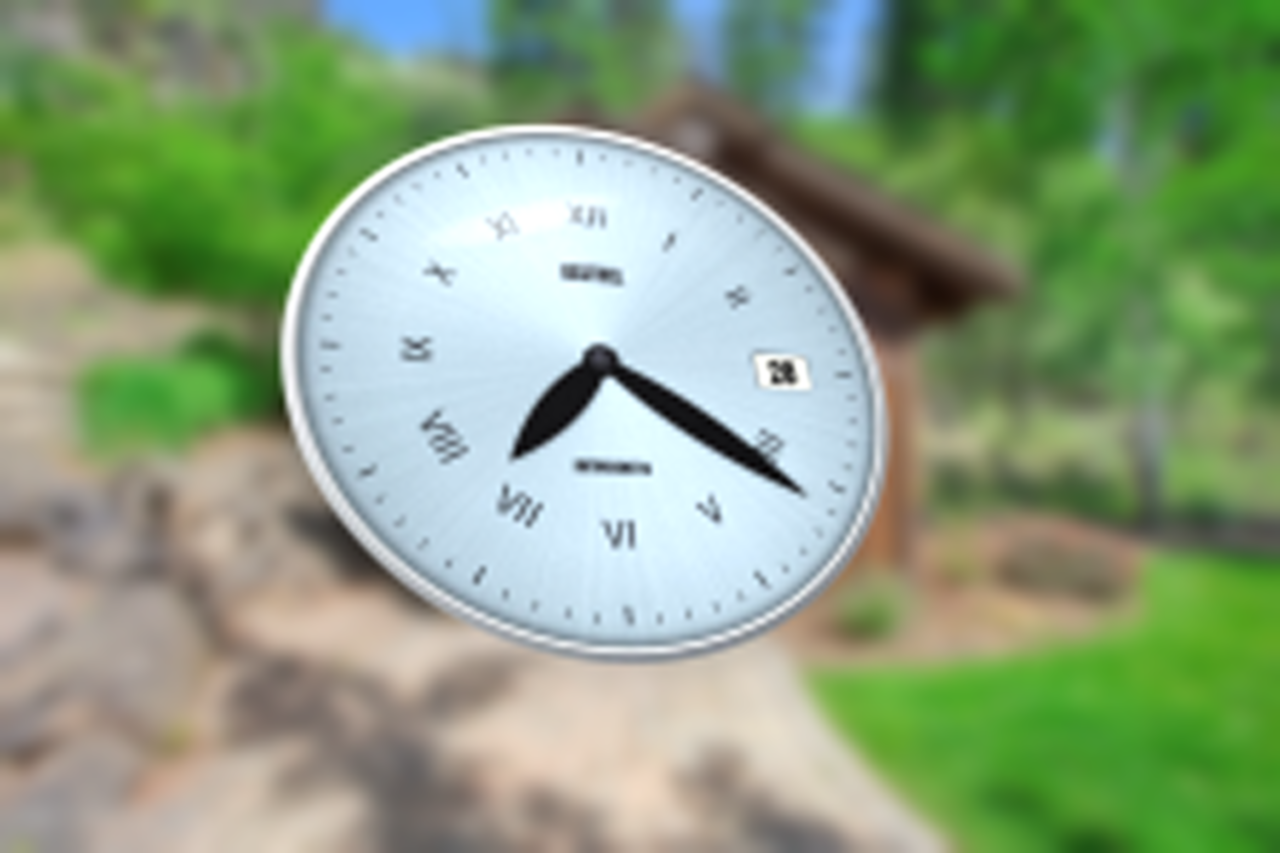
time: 7:21
